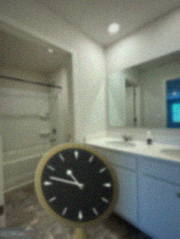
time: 10:47
